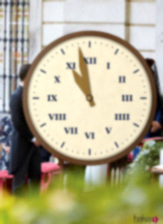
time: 10:58
